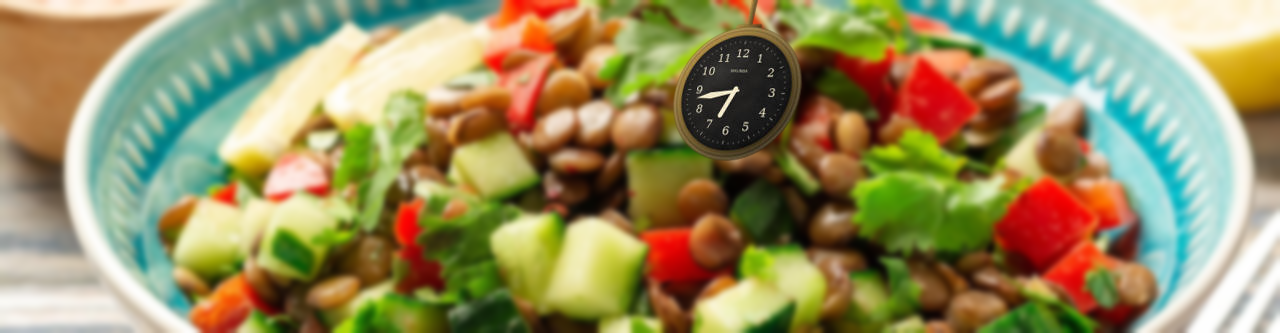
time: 6:43
